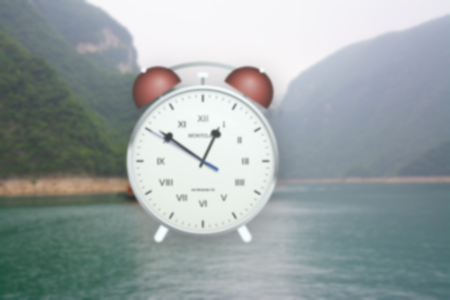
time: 12:50:50
